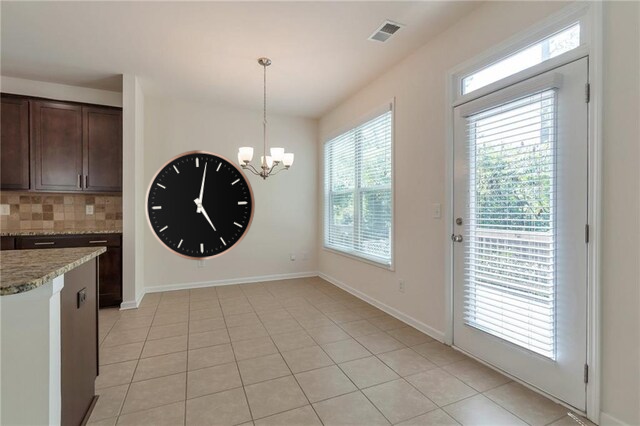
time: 5:02
